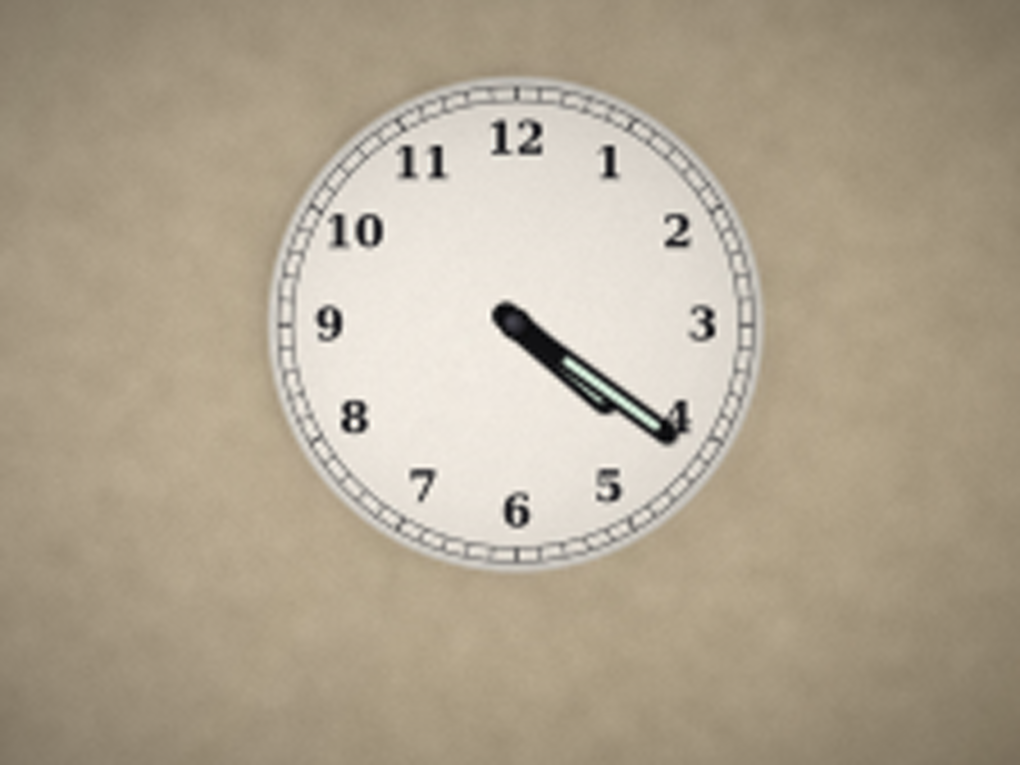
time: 4:21
